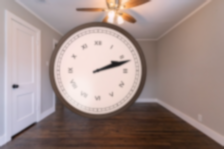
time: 2:12
